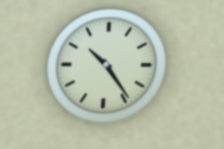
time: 10:24
